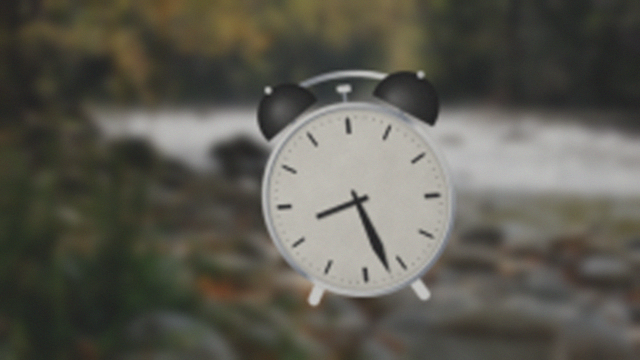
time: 8:27
